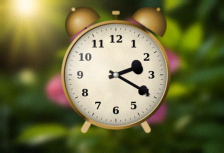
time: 2:20
